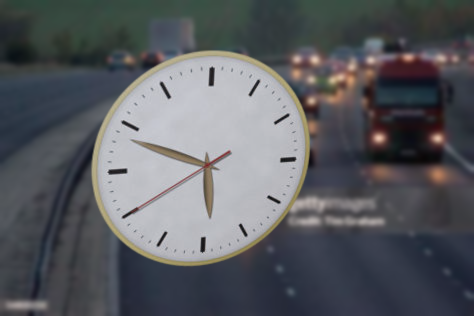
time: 5:48:40
